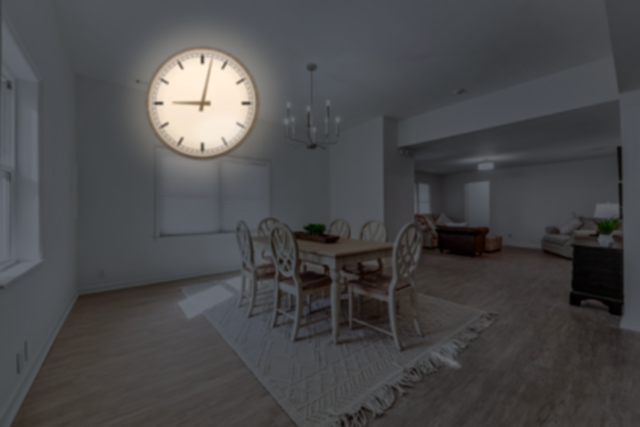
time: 9:02
